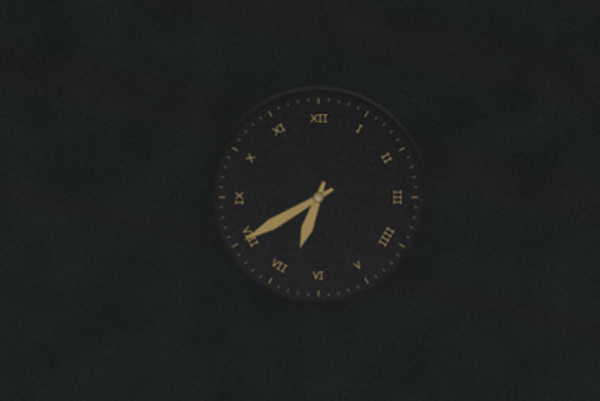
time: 6:40
